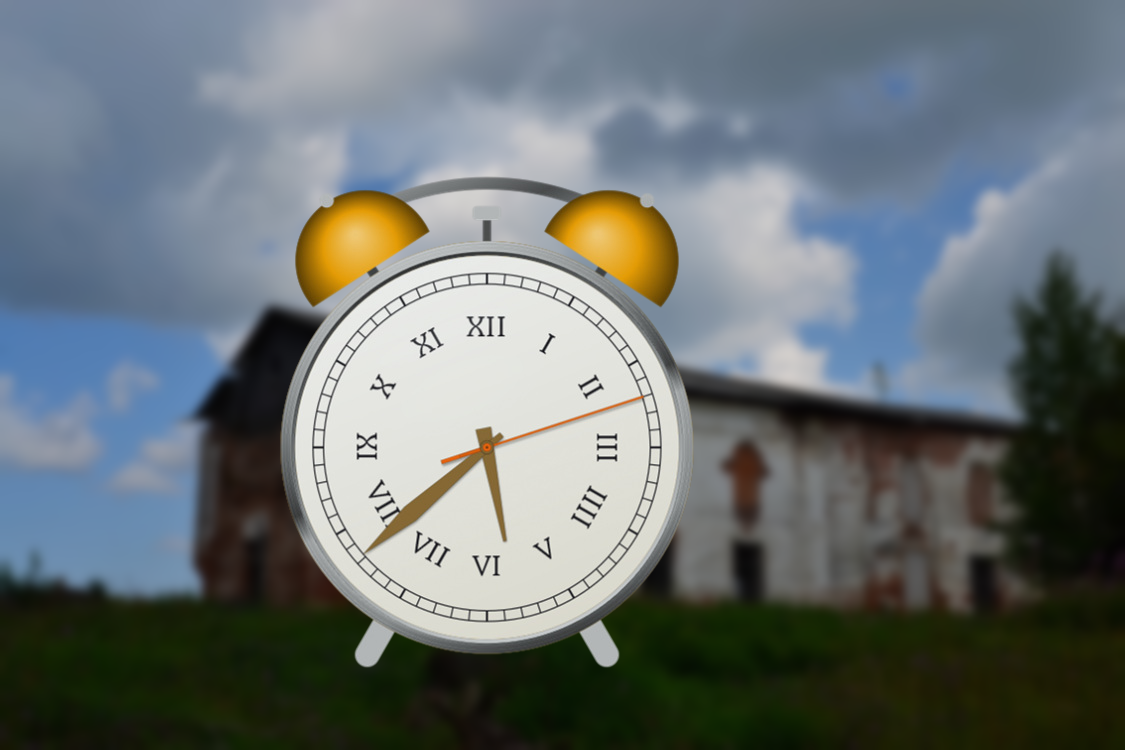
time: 5:38:12
